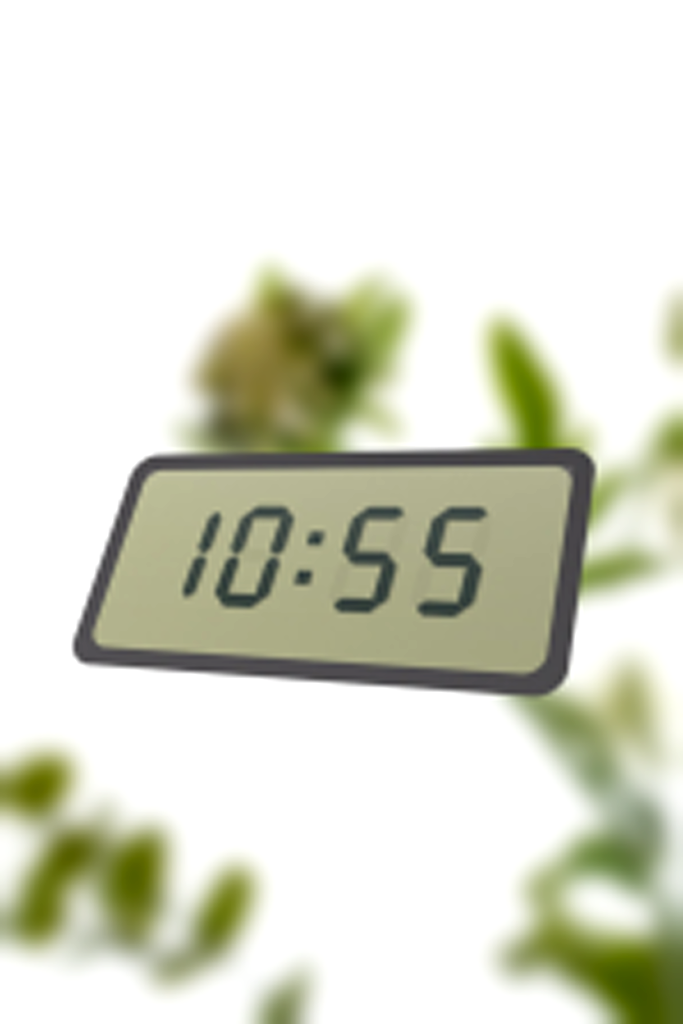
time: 10:55
